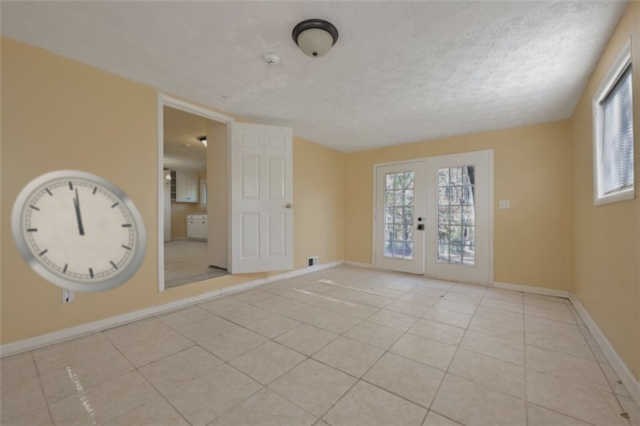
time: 12:01
